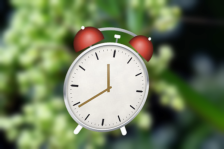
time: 11:39
